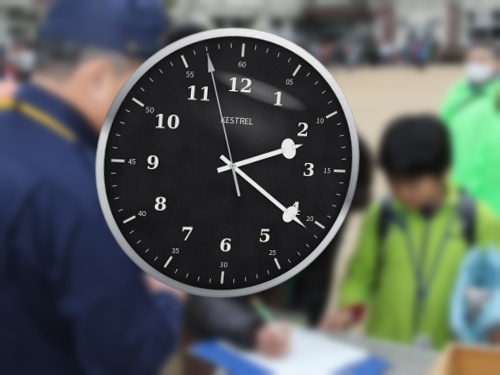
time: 2:20:57
